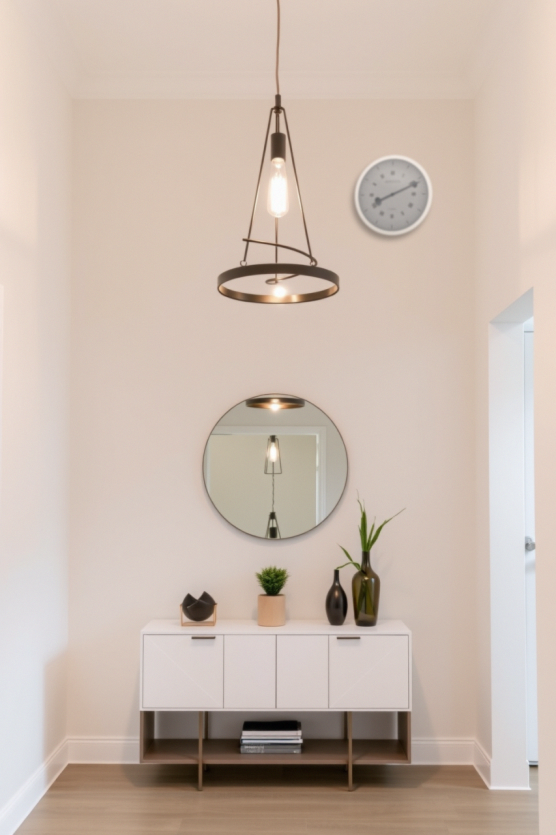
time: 8:11
